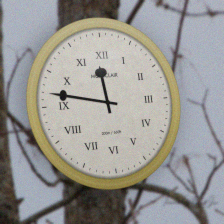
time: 11:47
